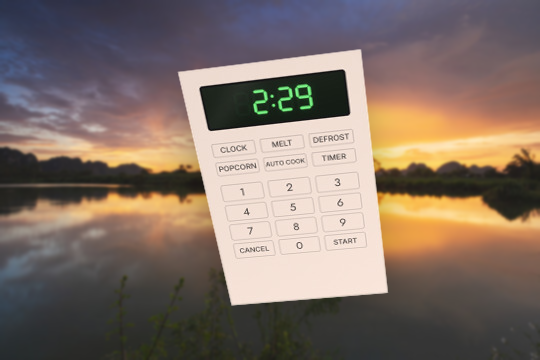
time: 2:29
